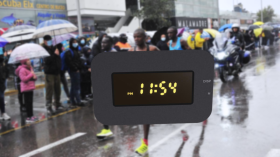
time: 11:54
